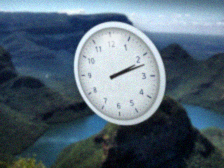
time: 2:12
